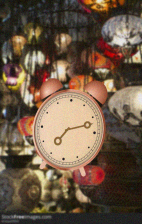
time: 7:12
